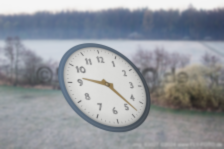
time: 9:23
